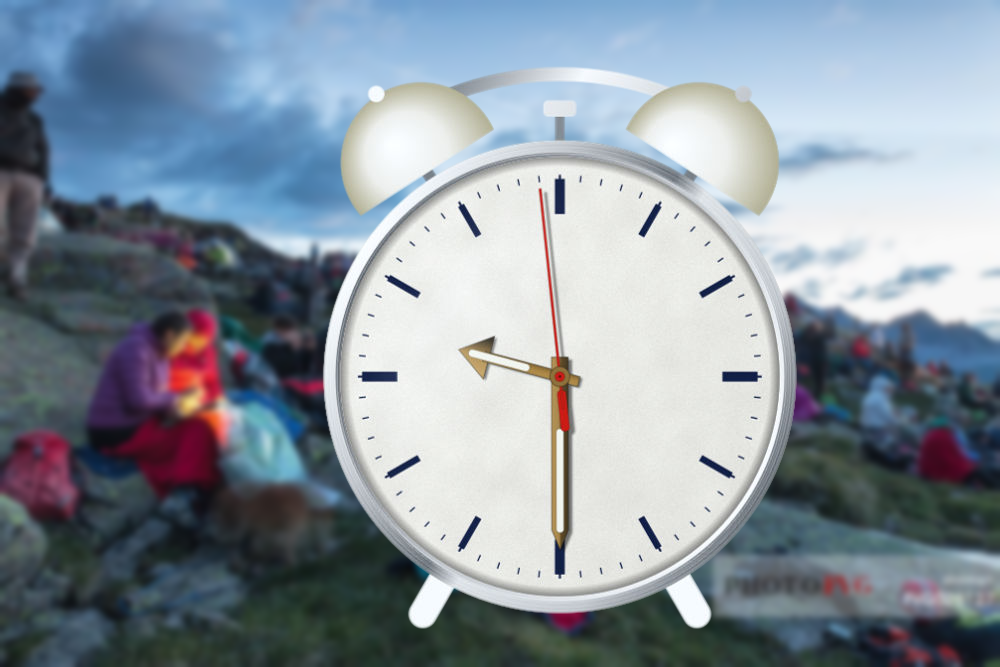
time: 9:29:59
